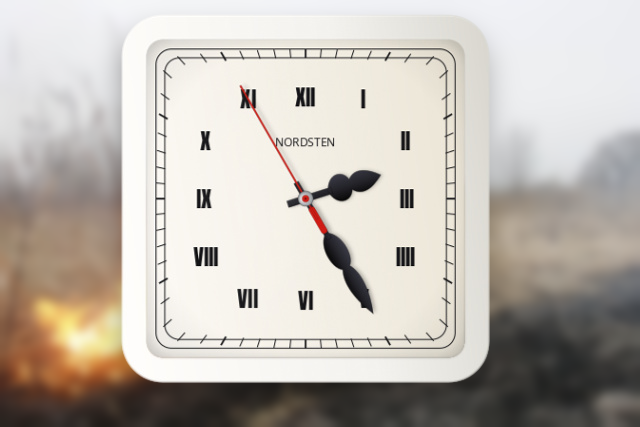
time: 2:24:55
